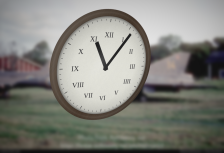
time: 11:06
